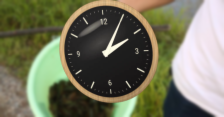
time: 2:05
